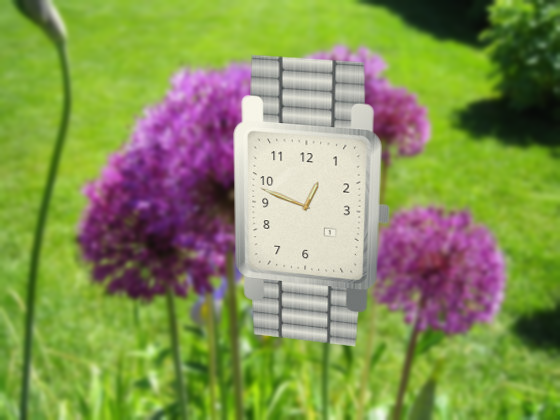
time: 12:48
